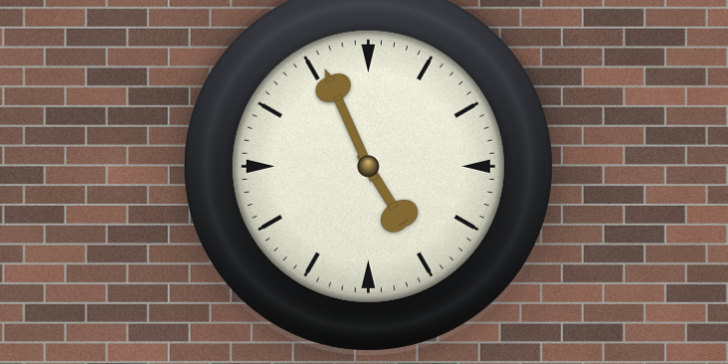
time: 4:56
